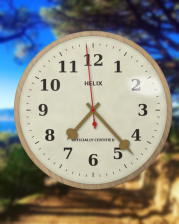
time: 7:22:59
